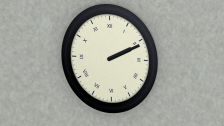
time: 2:11
